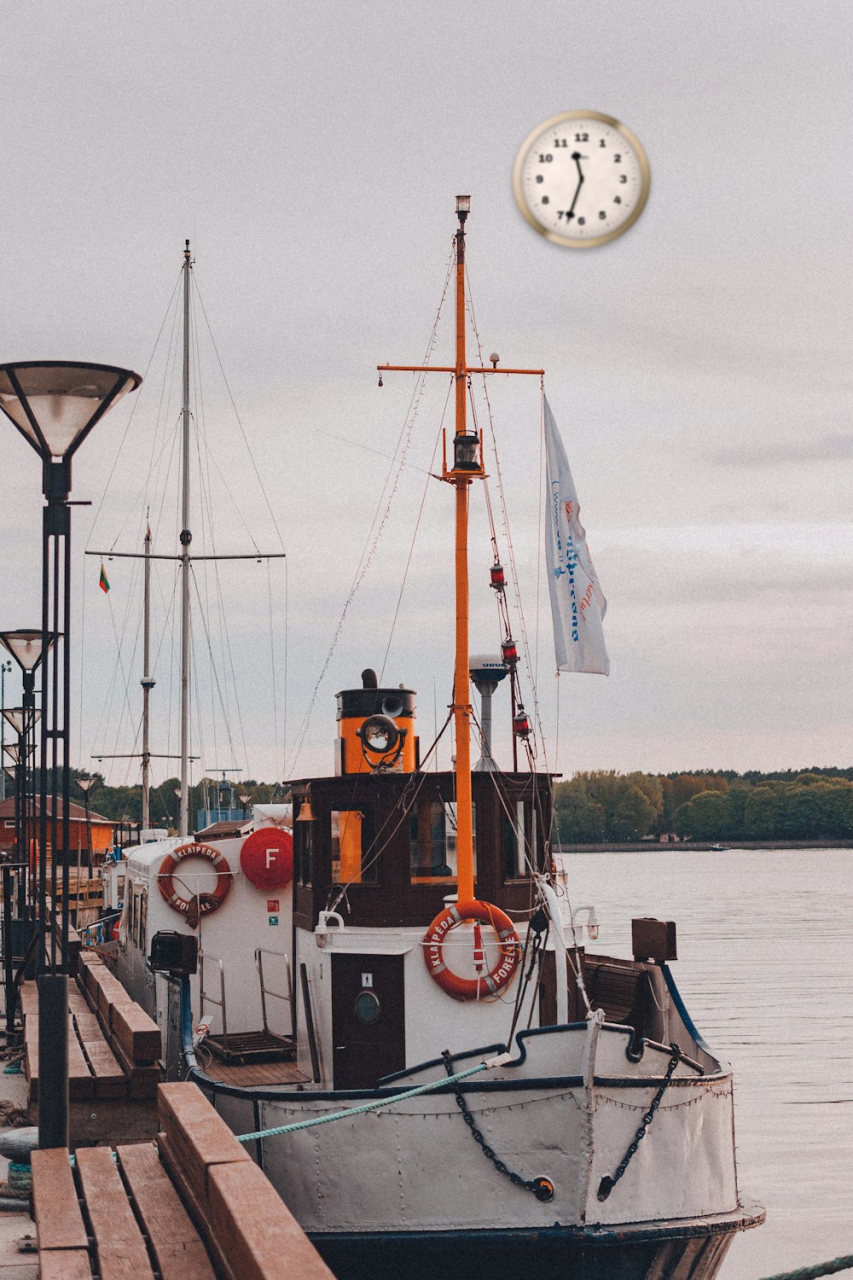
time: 11:33
